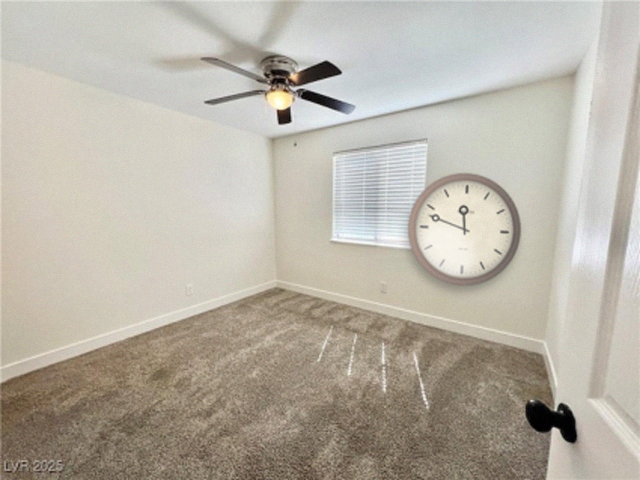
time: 11:48
